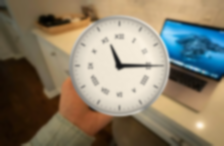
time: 11:15
